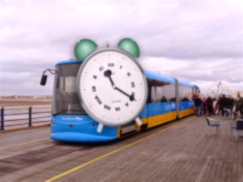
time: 11:21
